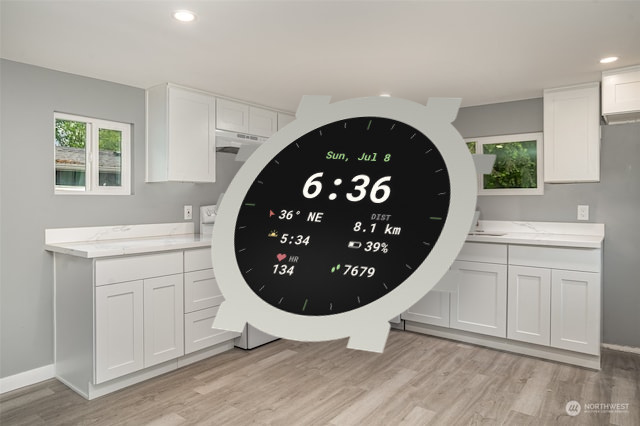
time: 6:36
